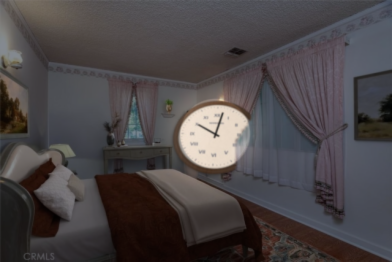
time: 10:02
